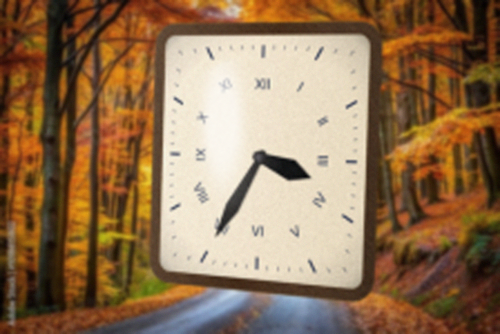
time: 3:35
